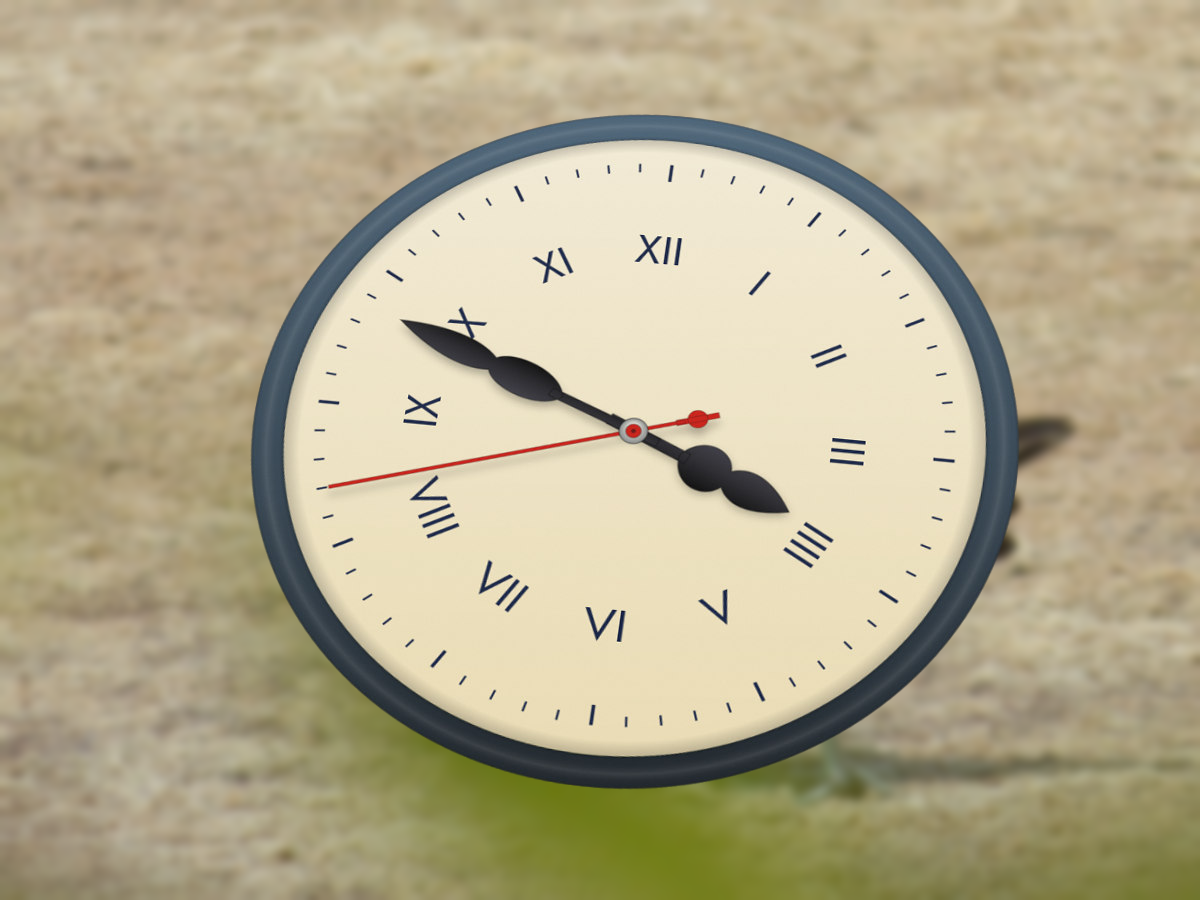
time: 3:48:42
